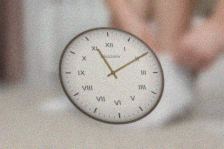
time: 11:10
